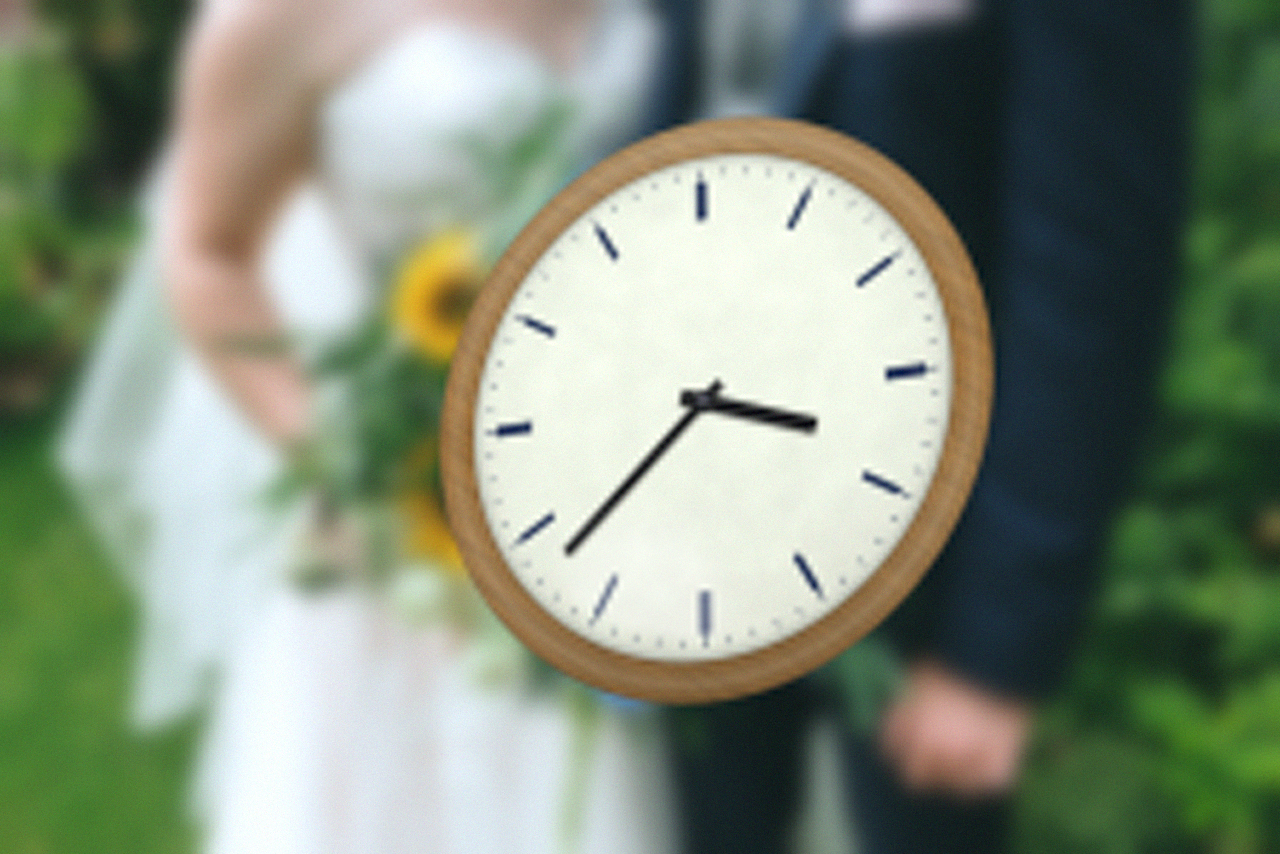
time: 3:38
